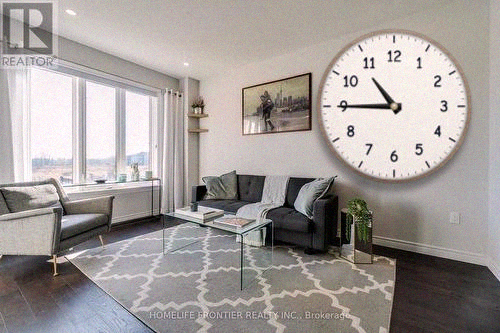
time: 10:45
